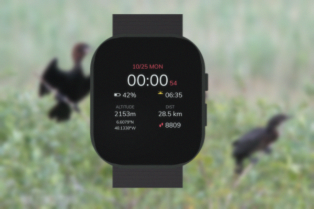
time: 0:00
